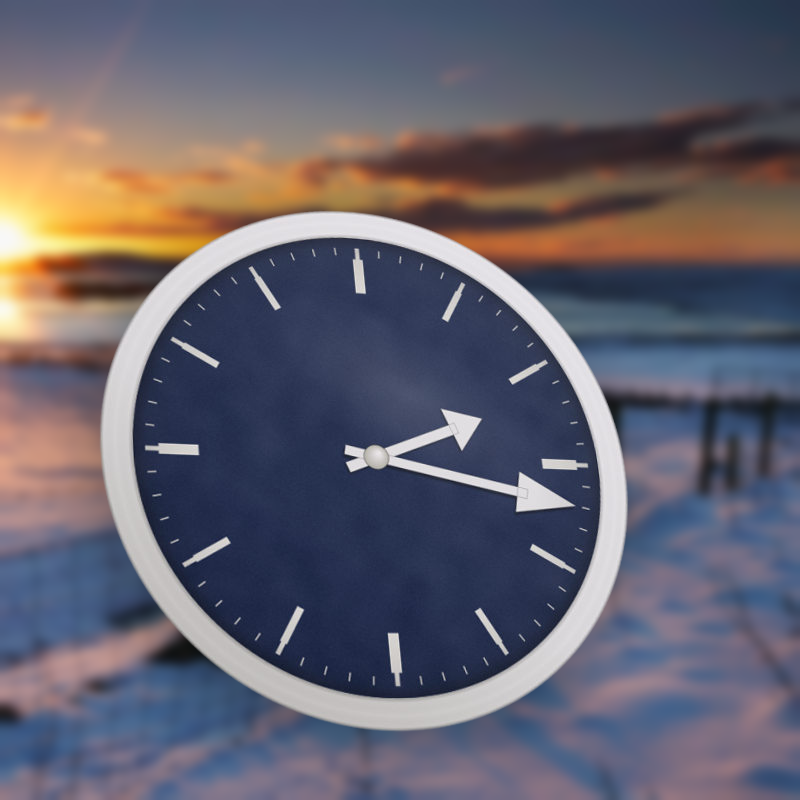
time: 2:17
